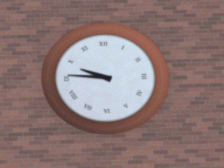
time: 9:46
